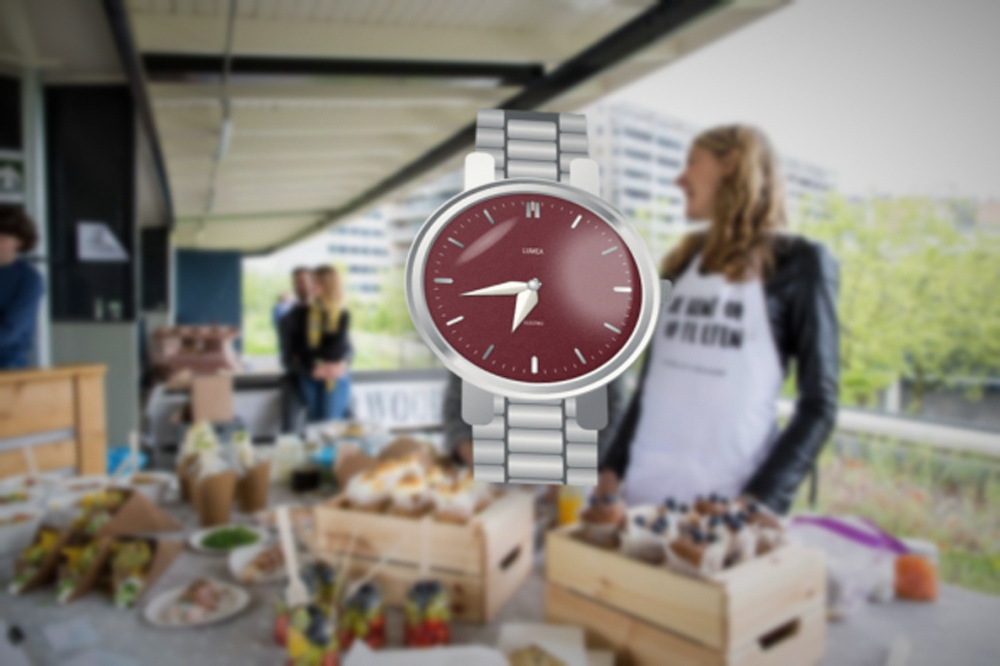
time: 6:43
